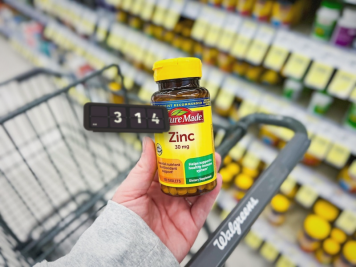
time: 3:14
